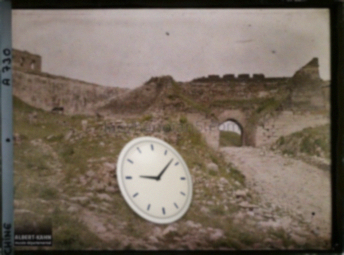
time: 9:08
